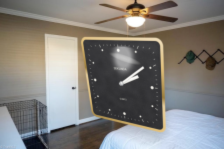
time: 2:09
